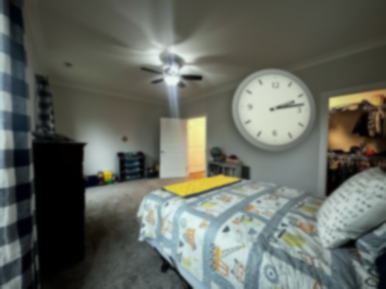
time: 2:13
